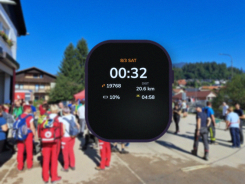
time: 0:32
